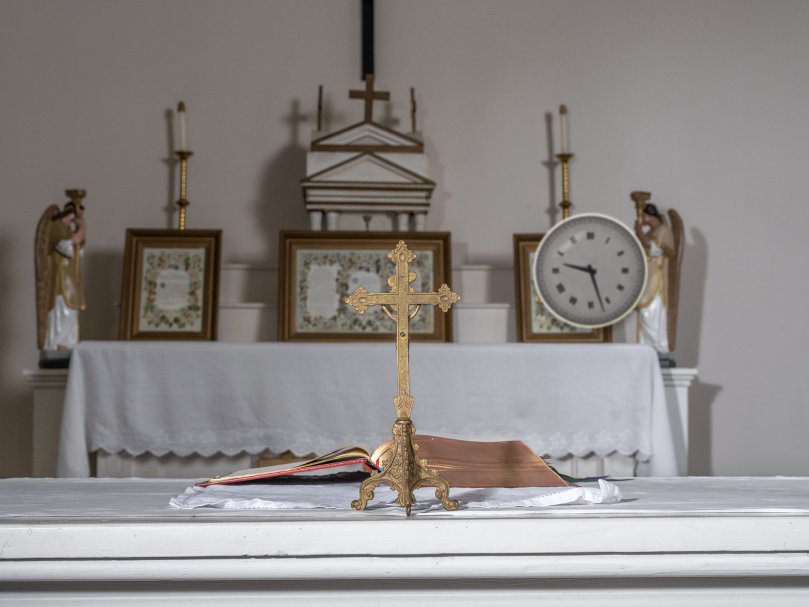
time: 9:27
